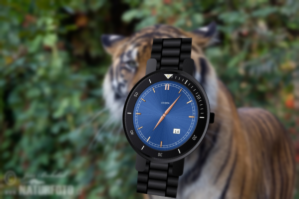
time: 7:06
